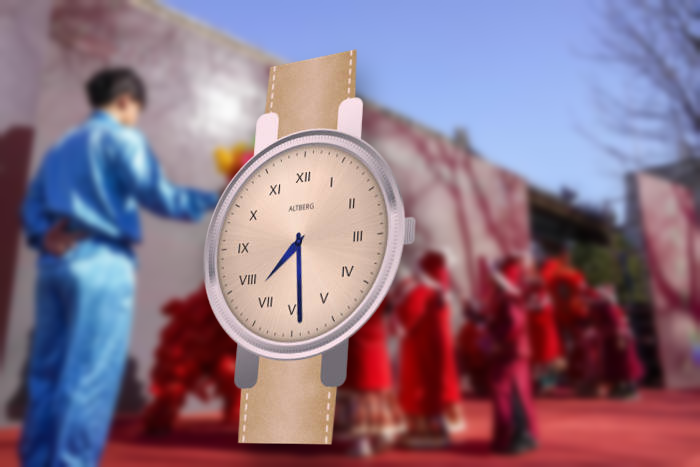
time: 7:29
